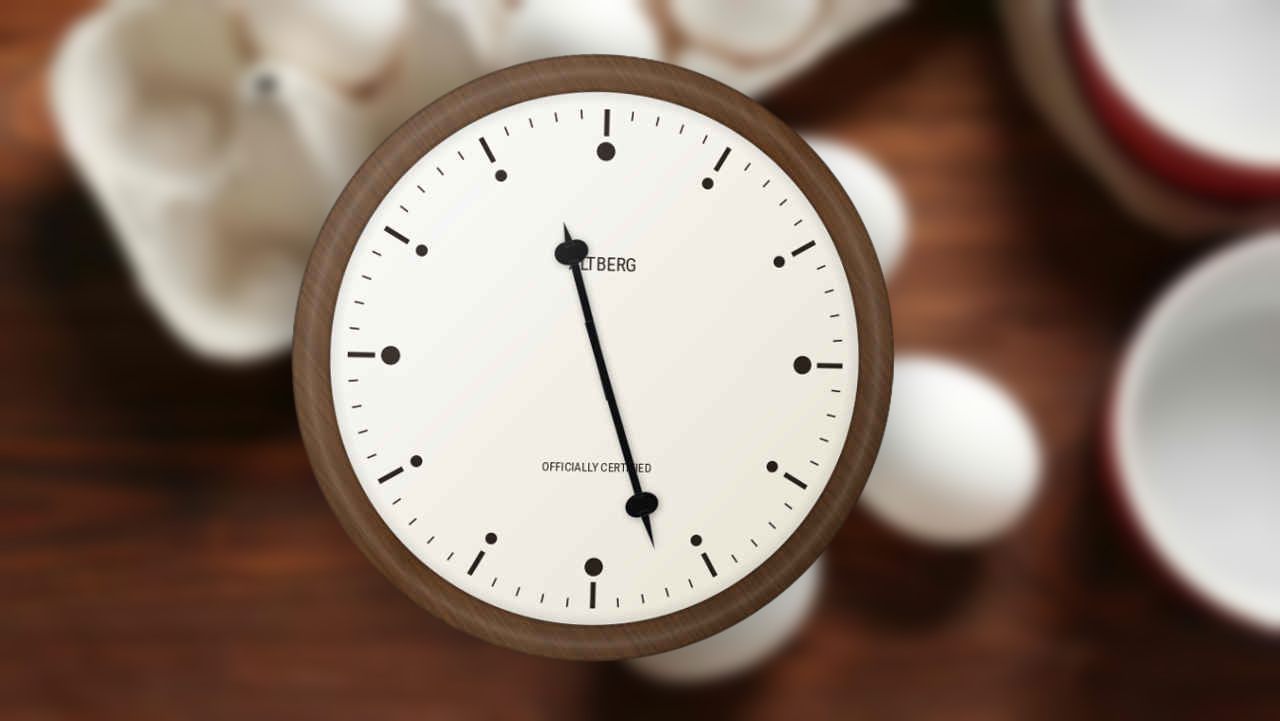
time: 11:27
